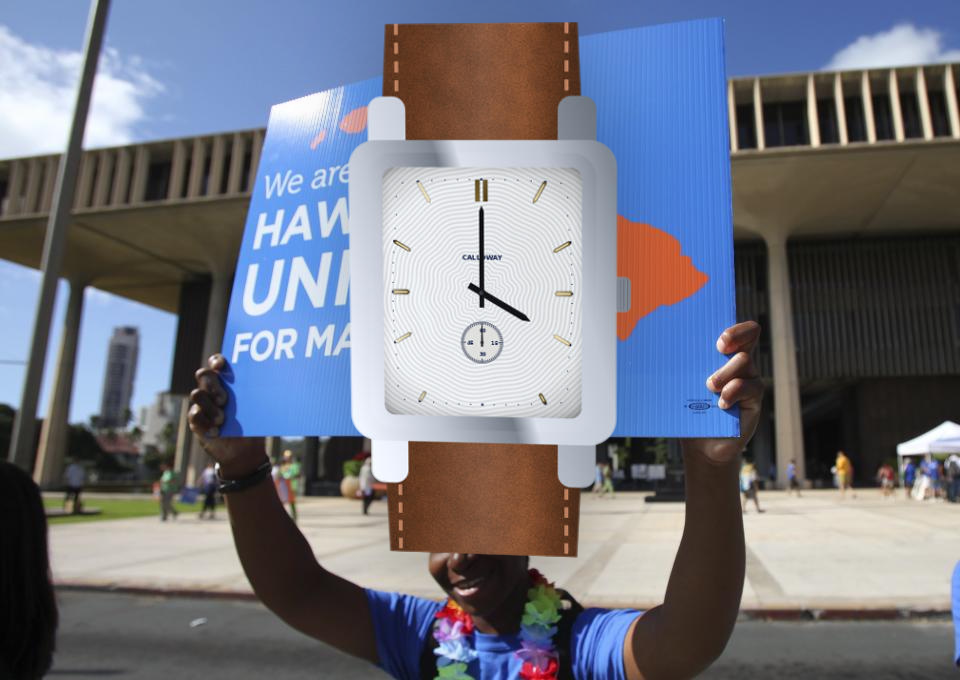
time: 4:00
